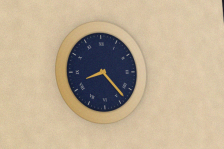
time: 8:23
